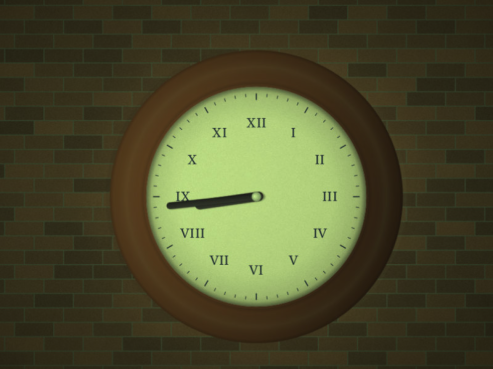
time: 8:44
